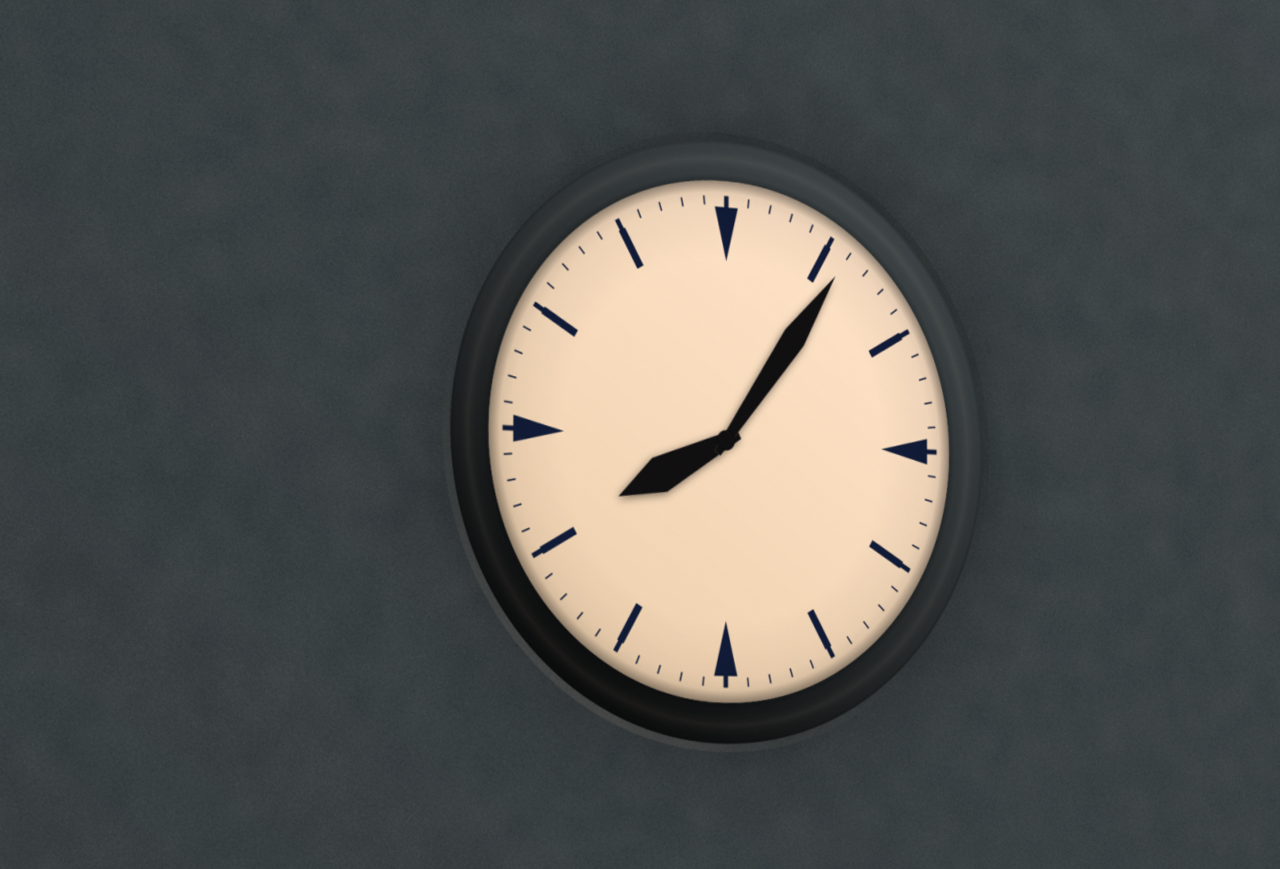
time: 8:06
